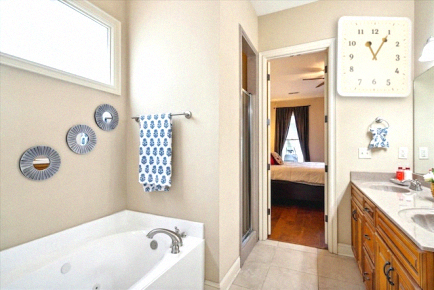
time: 11:05
